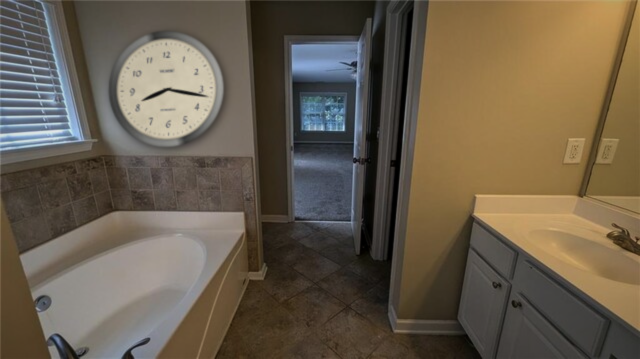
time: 8:17
